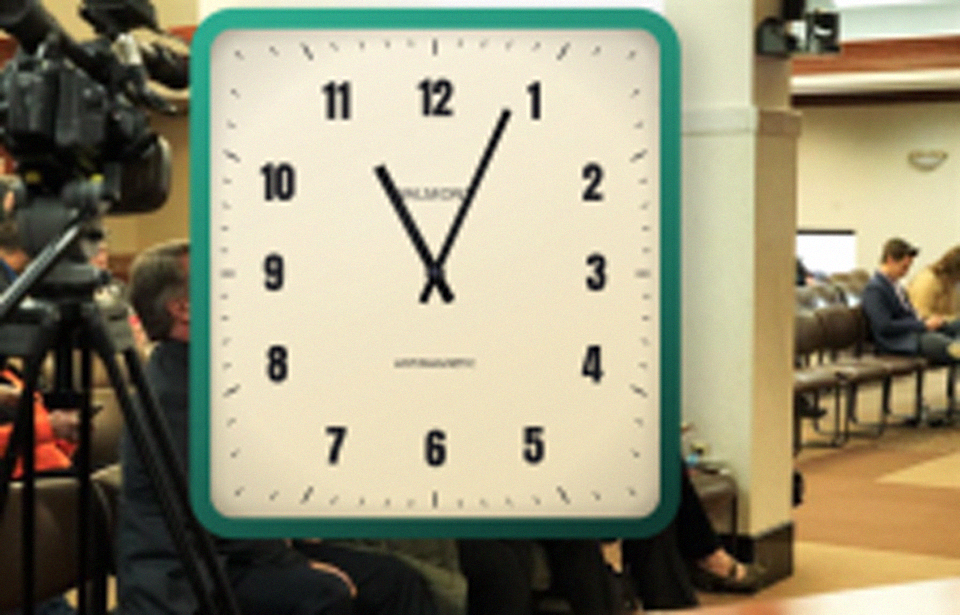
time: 11:04
